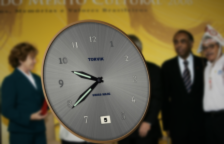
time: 9:39
